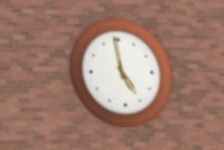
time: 4:59
